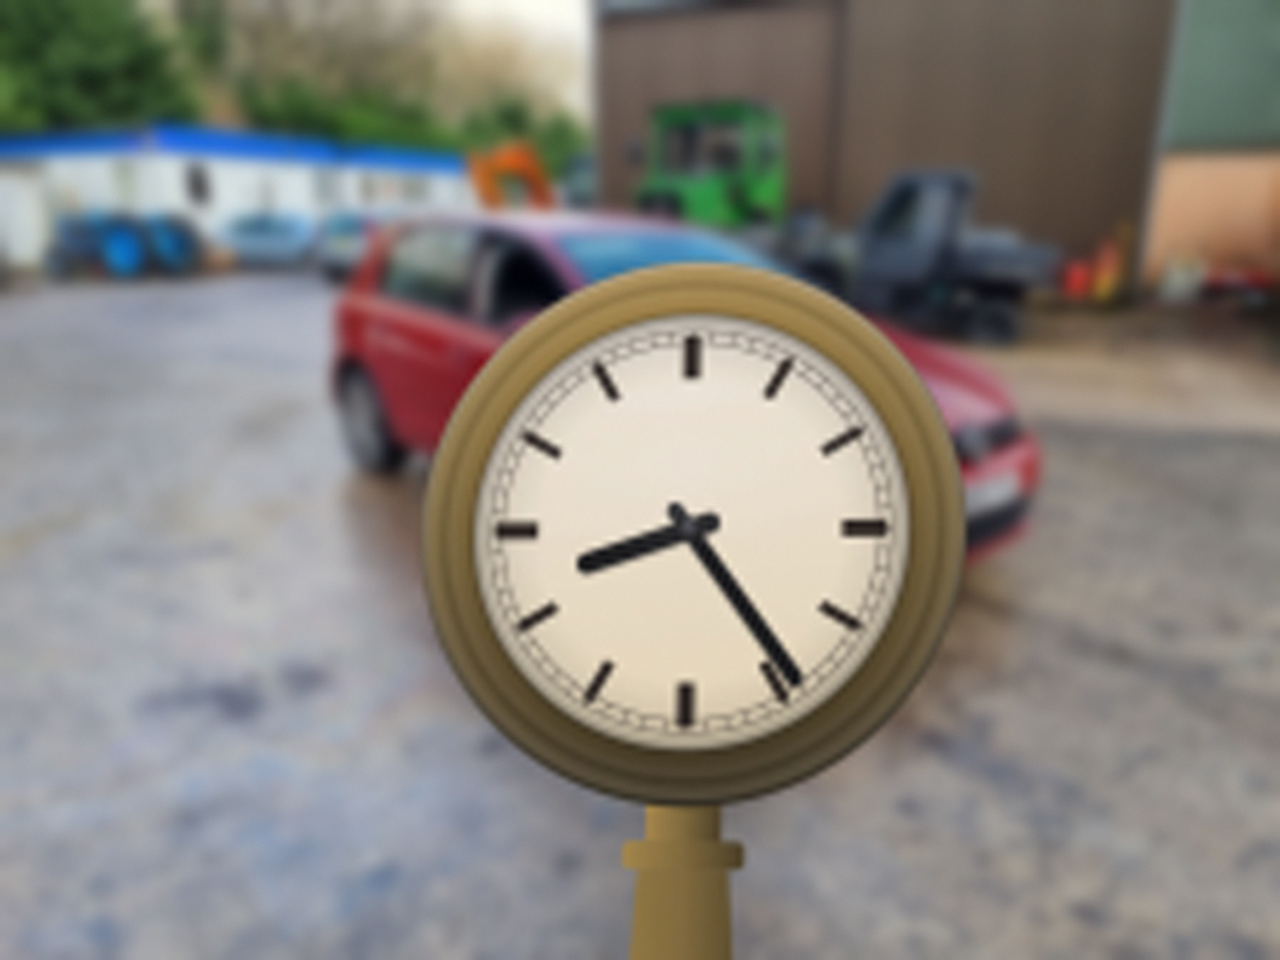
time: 8:24
